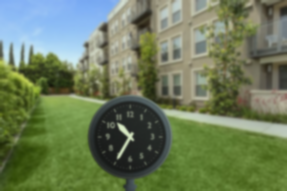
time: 10:35
